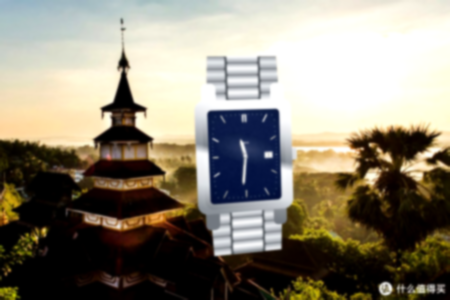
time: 11:31
